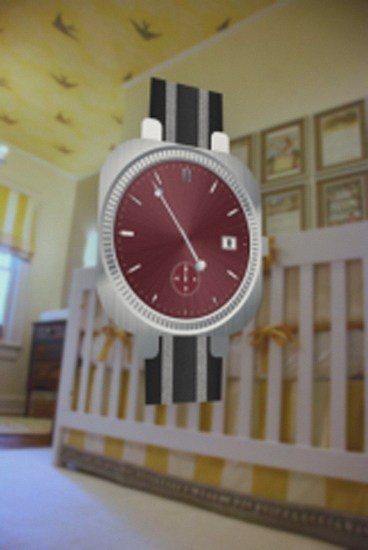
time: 4:54
